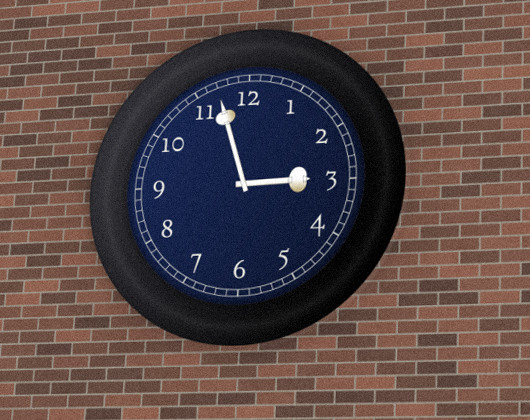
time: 2:57
